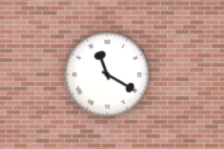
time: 11:20
